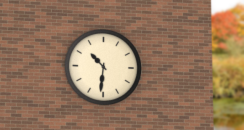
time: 10:31
